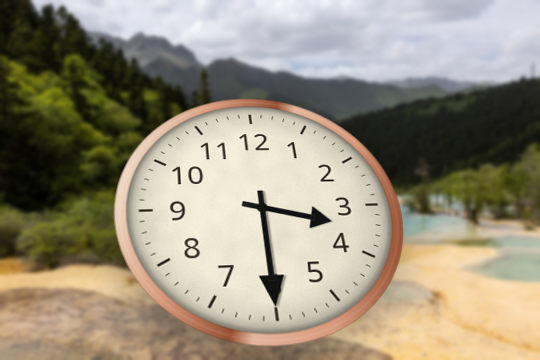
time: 3:30
